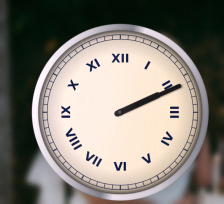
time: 2:11
